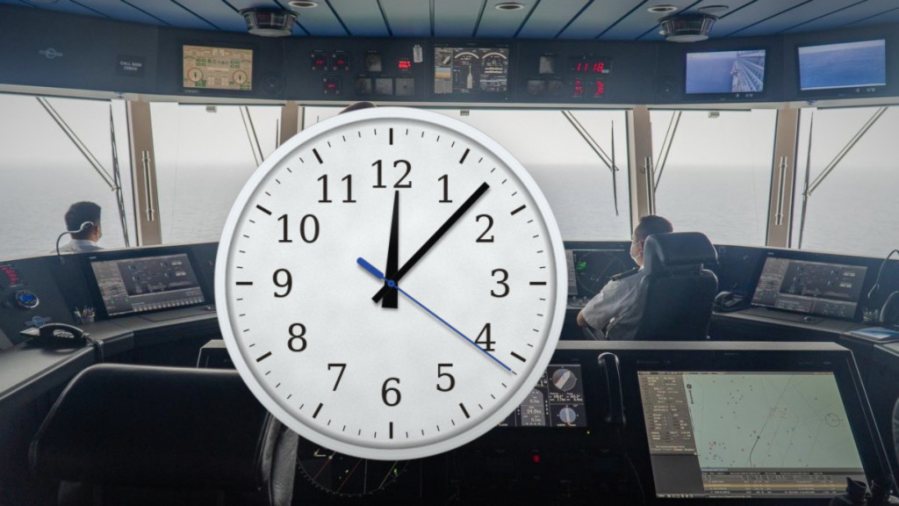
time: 12:07:21
